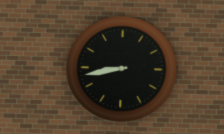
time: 8:43
